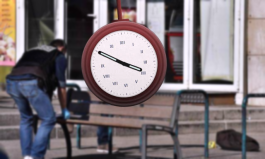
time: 3:50
